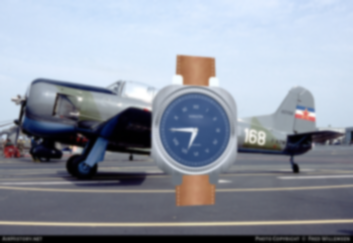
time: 6:45
